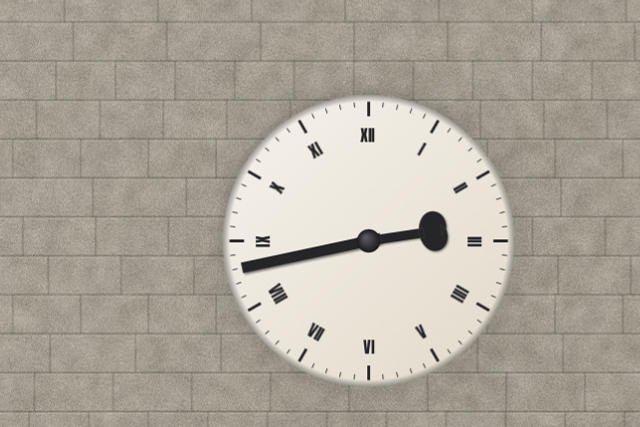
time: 2:43
